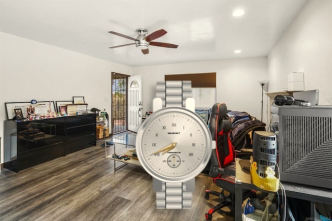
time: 7:41
